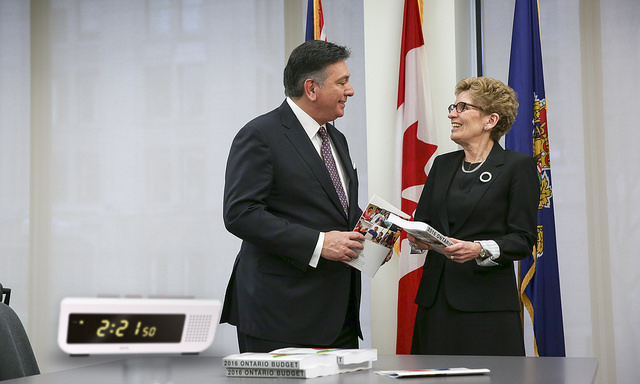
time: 2:21
